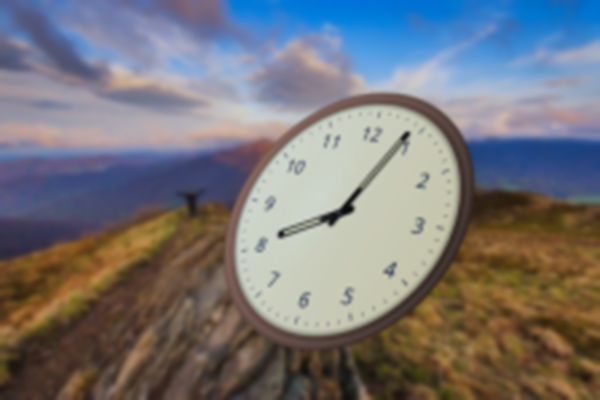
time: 8:04
